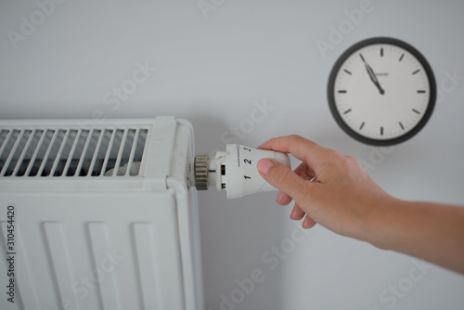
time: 10:55
